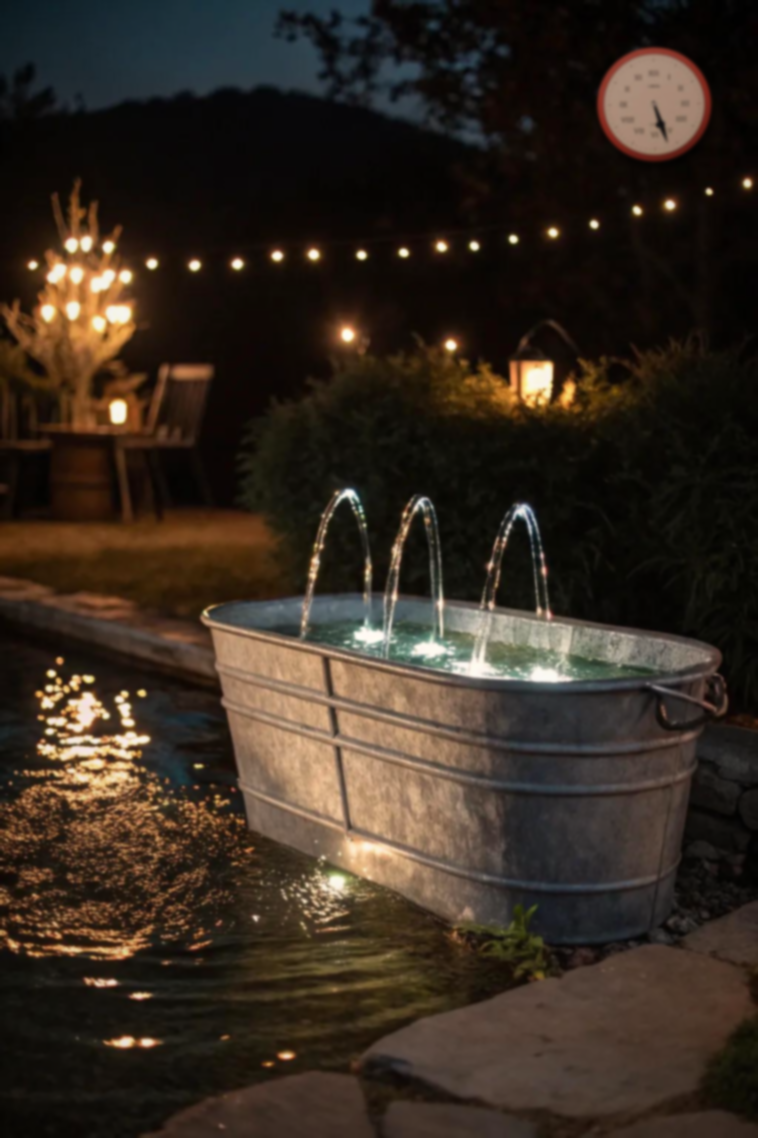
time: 5:27
